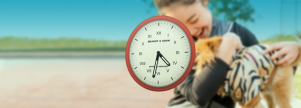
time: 4:32
